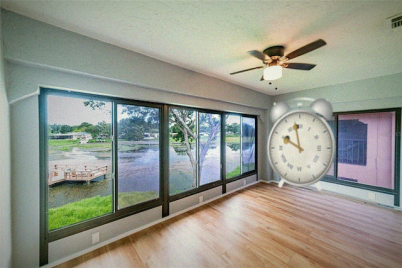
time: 9:58
